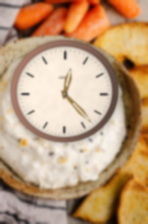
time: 12:23
